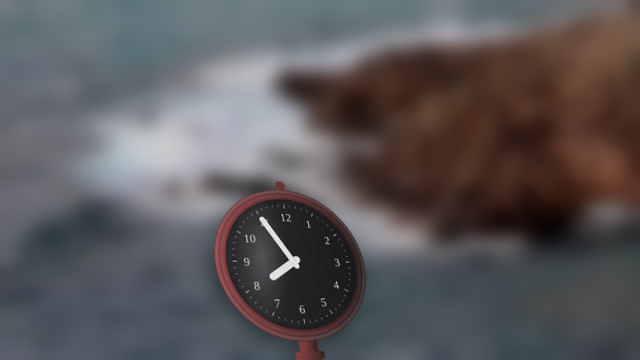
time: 7:55
